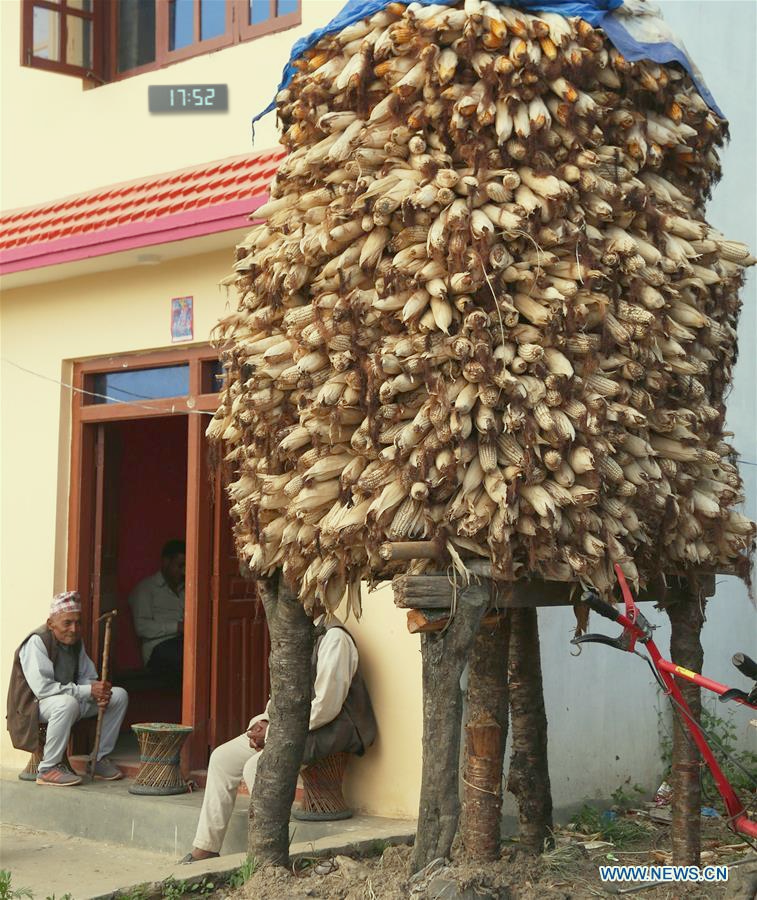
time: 17:52
